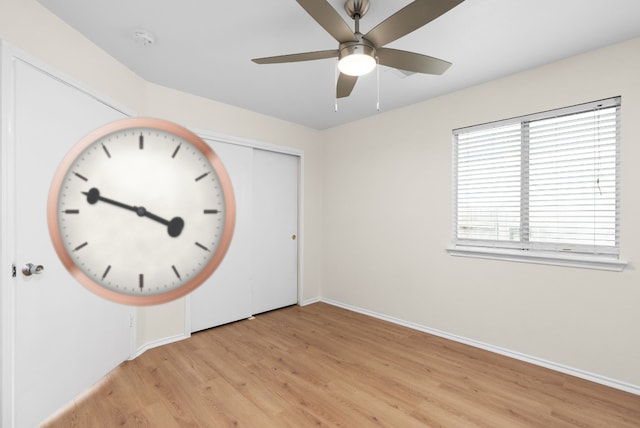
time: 3:48
